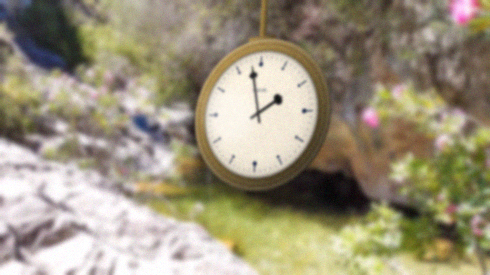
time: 1:58
